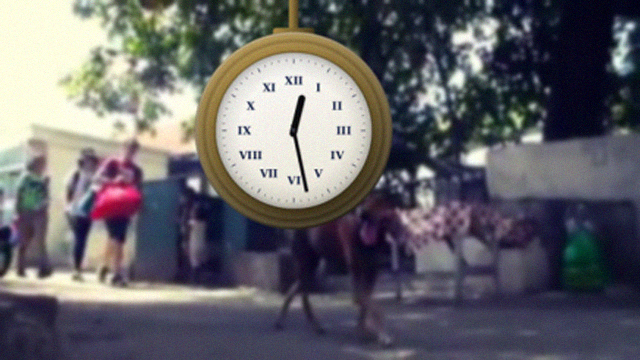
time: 12:28
